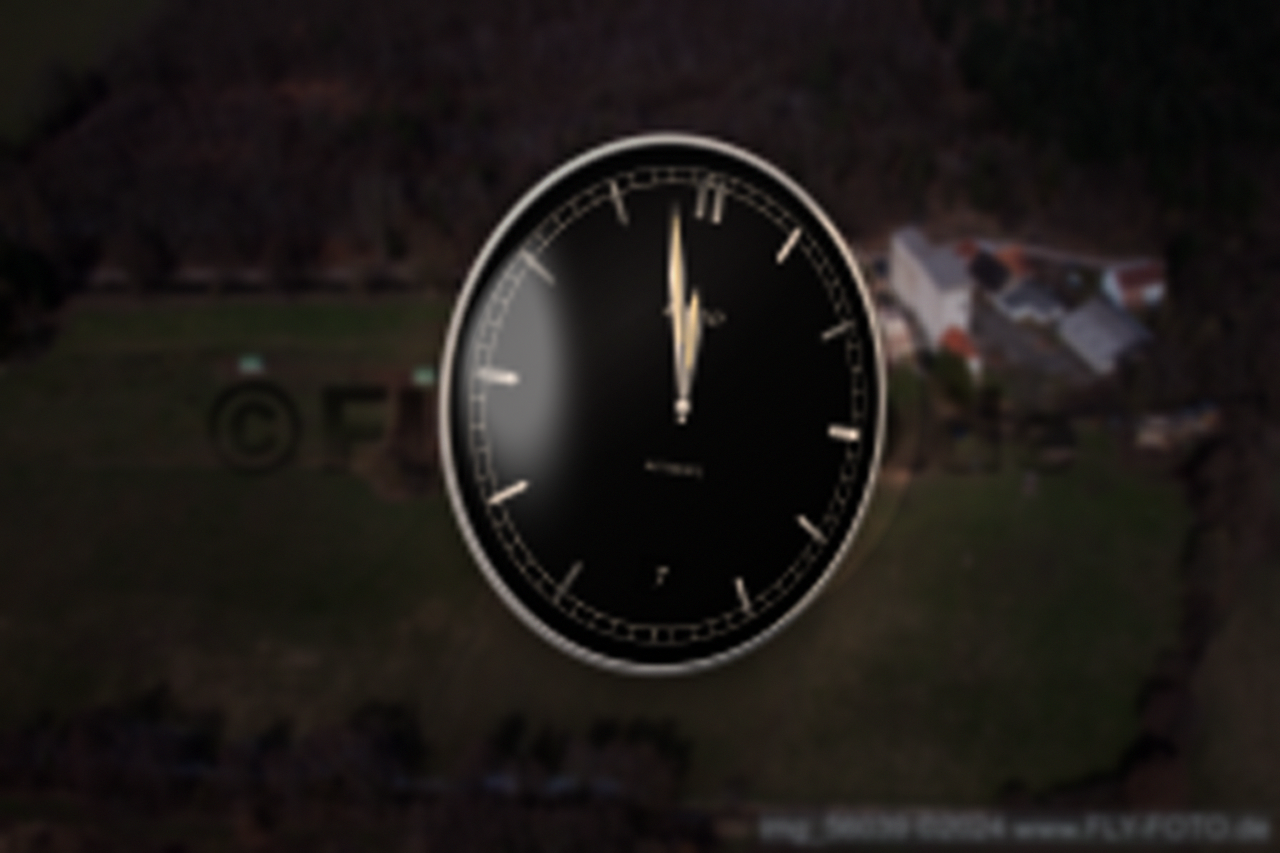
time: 11:58
